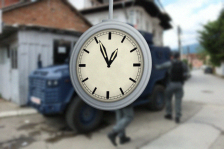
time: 12:56
